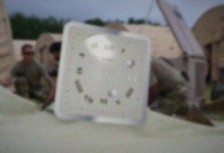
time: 5:10
